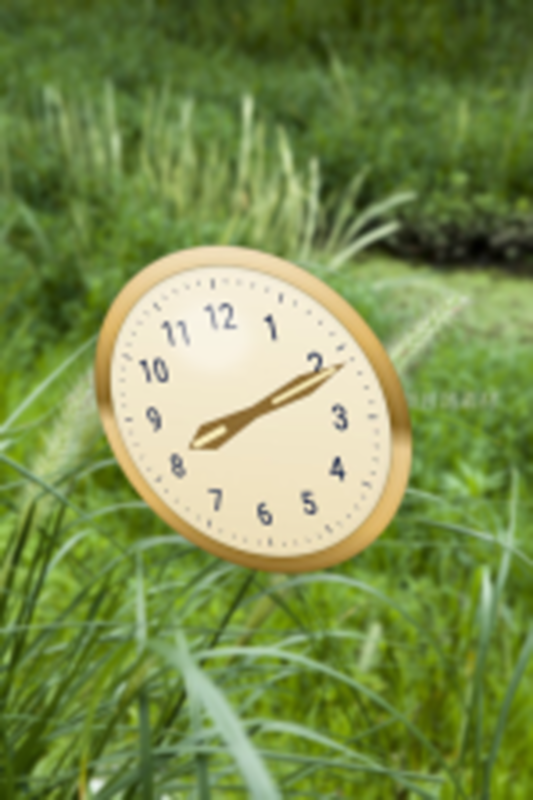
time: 8:11
